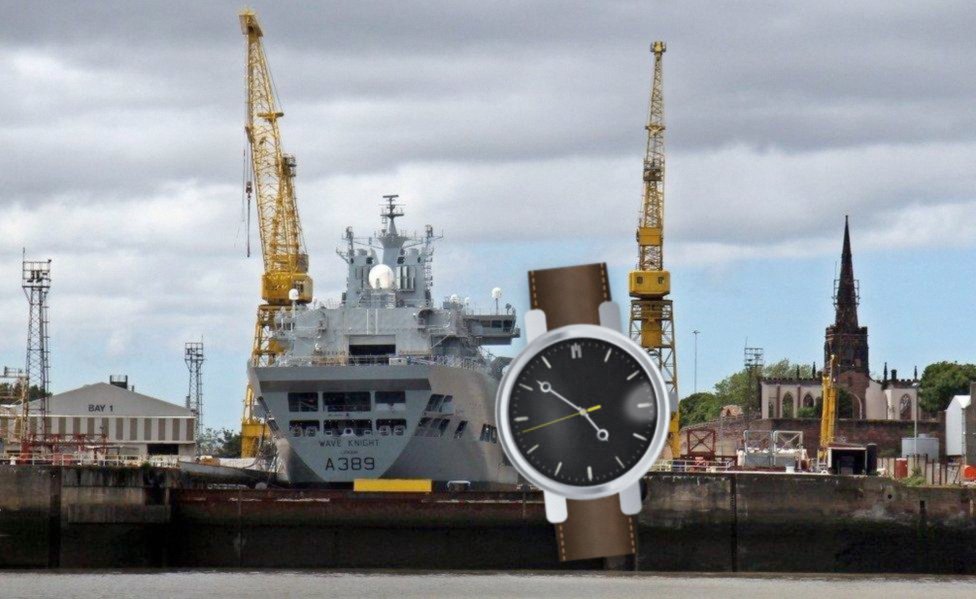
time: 4:51:43
